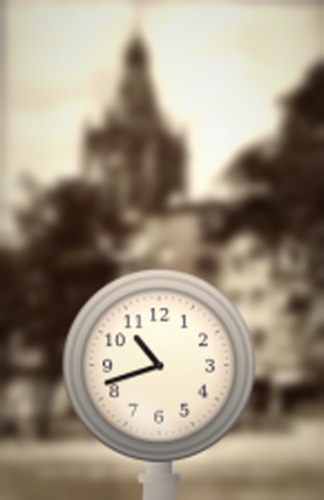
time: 10:42
